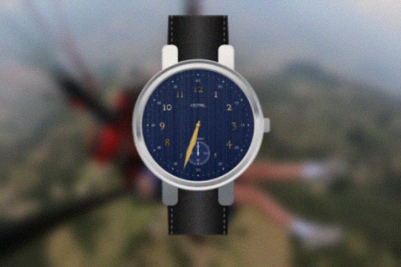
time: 6:33
